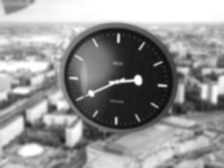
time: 2:40
